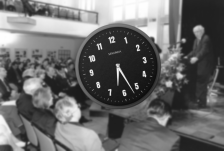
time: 6:27
